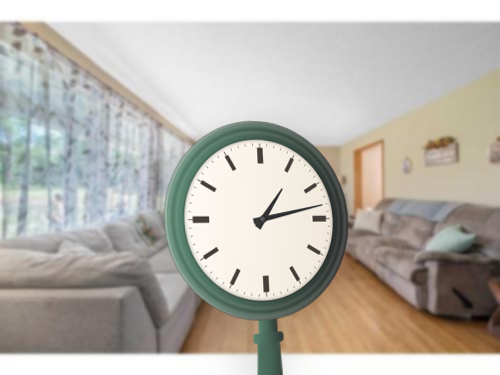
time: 1:13
